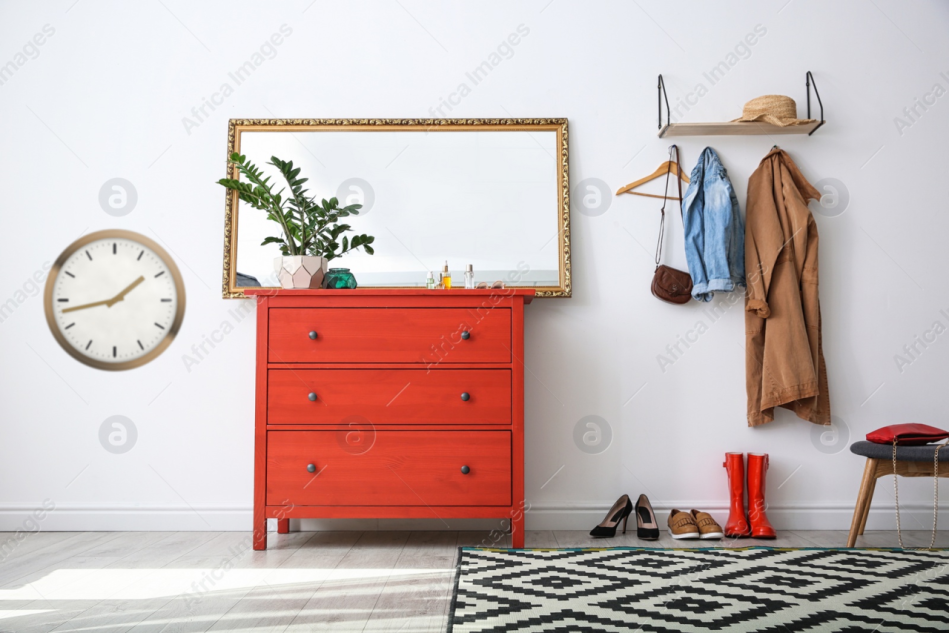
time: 1:43
